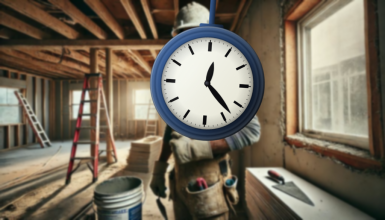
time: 12:23
